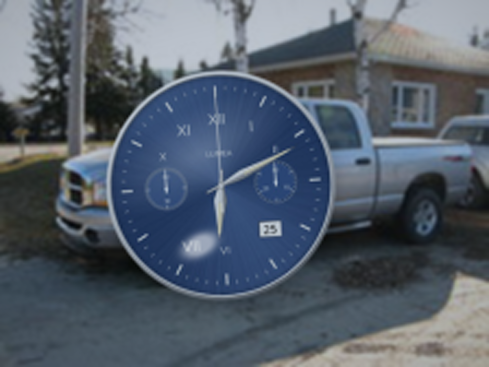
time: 6:11
